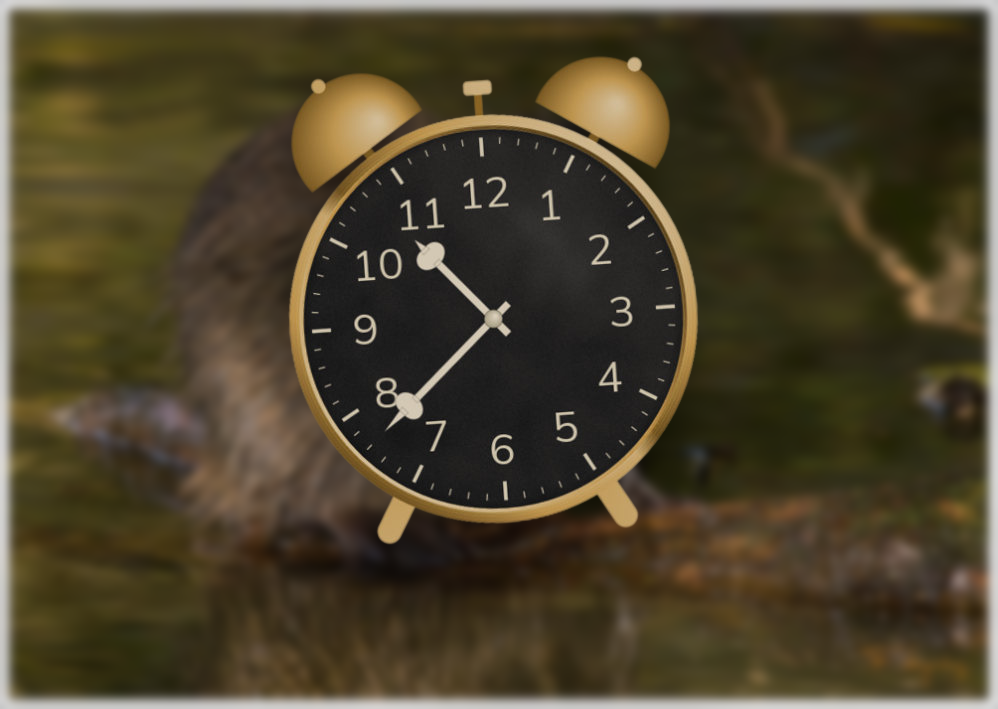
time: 10:38
